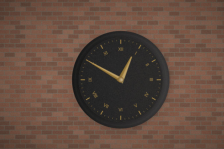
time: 12:50
